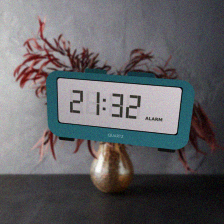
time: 21:32
